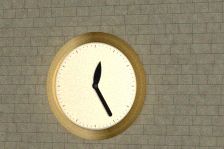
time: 12:25
